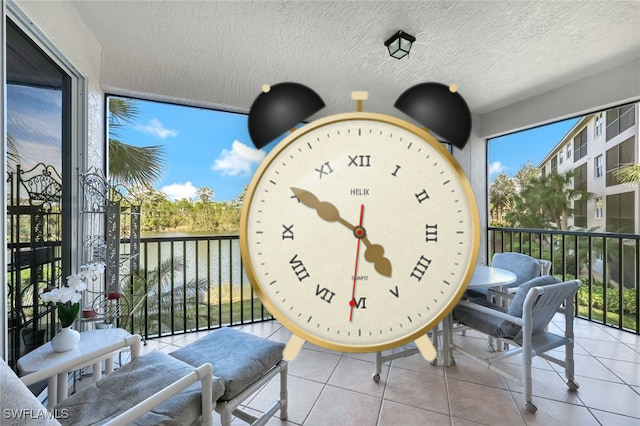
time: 4:50:31
